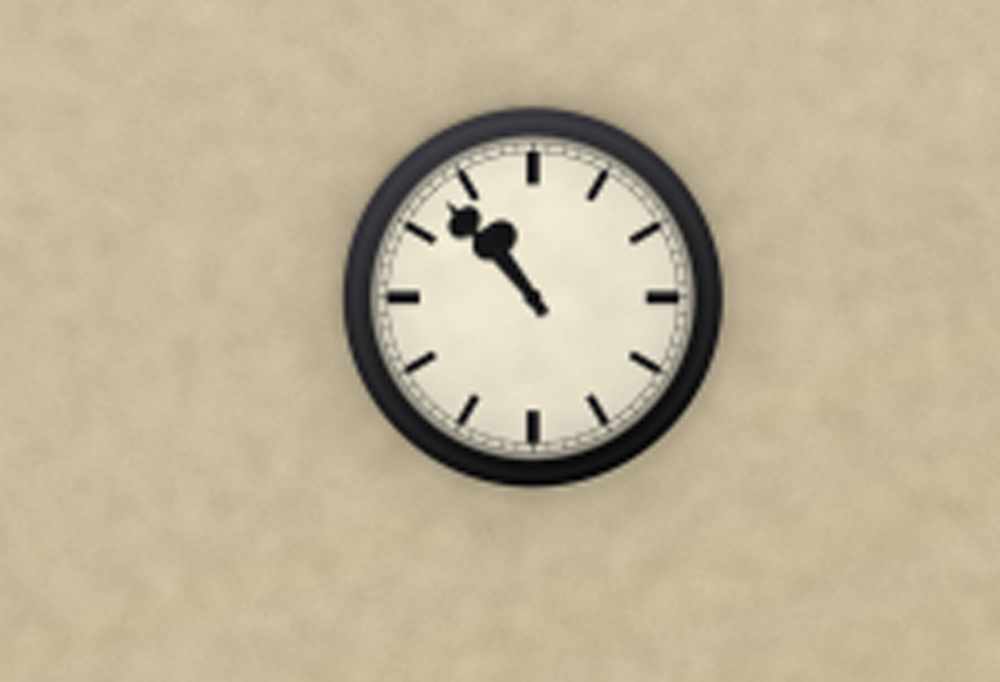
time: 10:53
